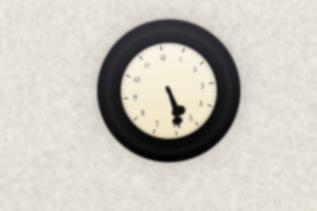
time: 5:29
